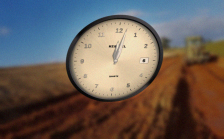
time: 12:02
